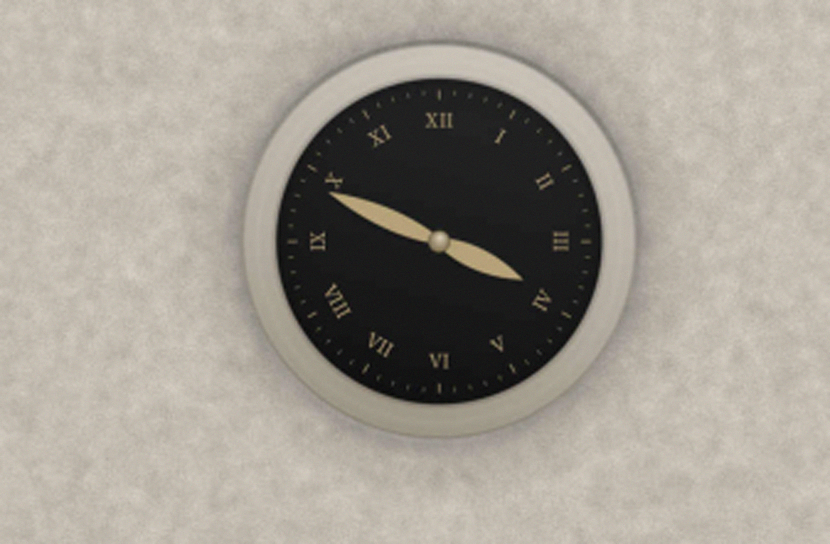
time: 3:49
